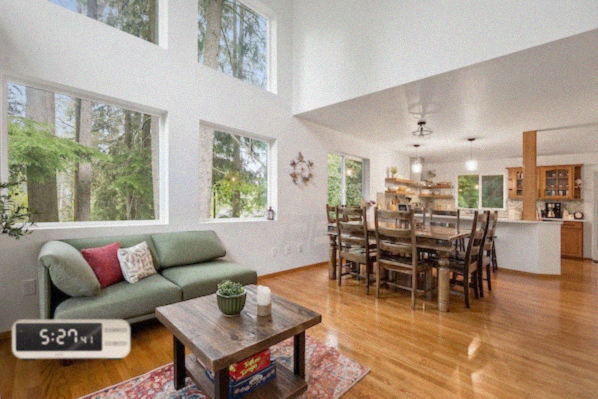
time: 5:27
